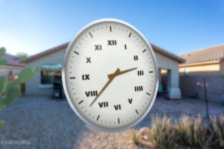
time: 2:38
